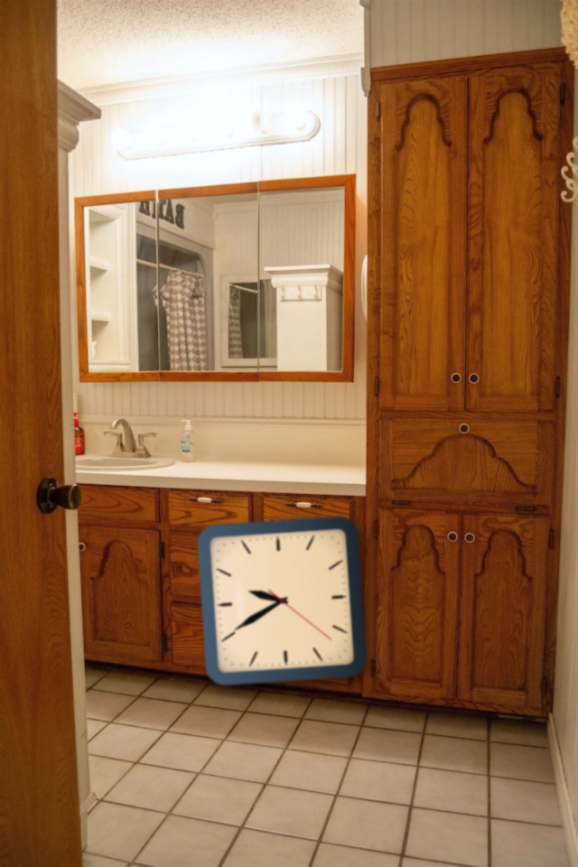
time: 9:40:22
